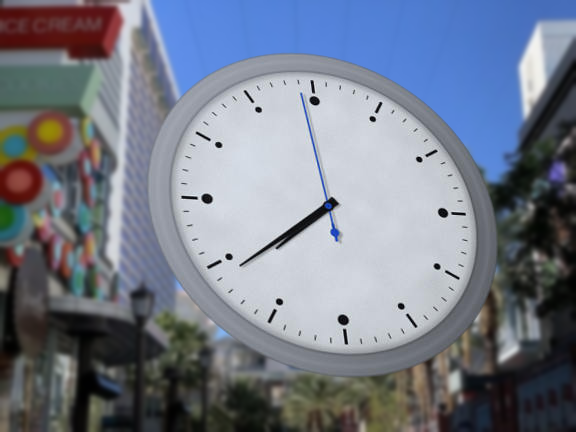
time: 7:38:59
